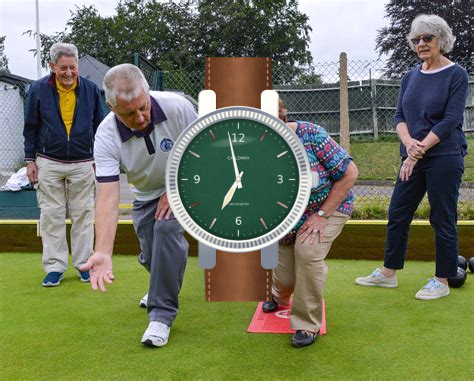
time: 6:58
